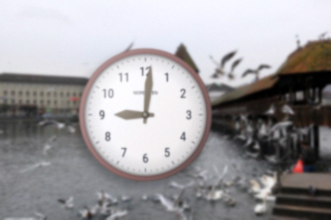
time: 9:01
